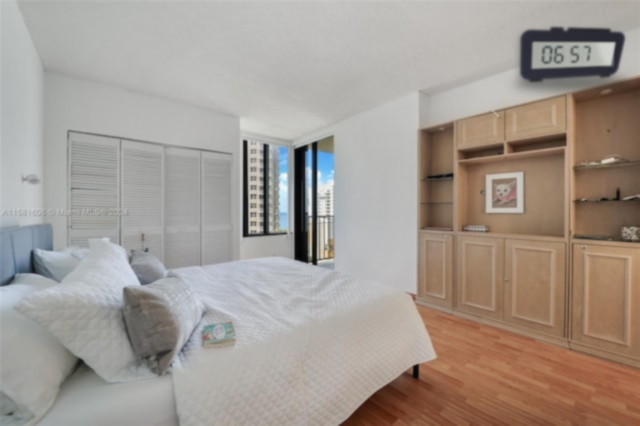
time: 6:57
